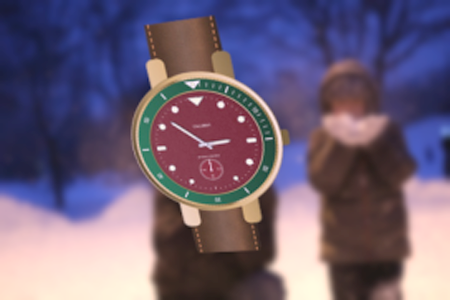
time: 2:52
